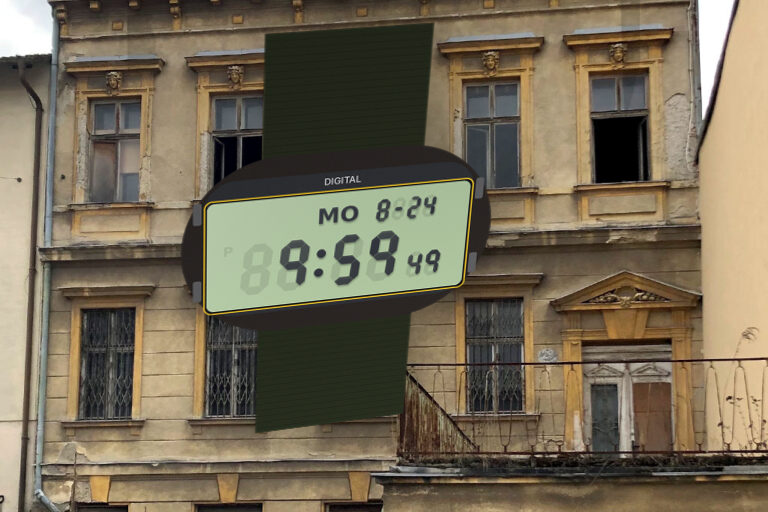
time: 9:59:49
